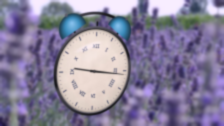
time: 9:16
